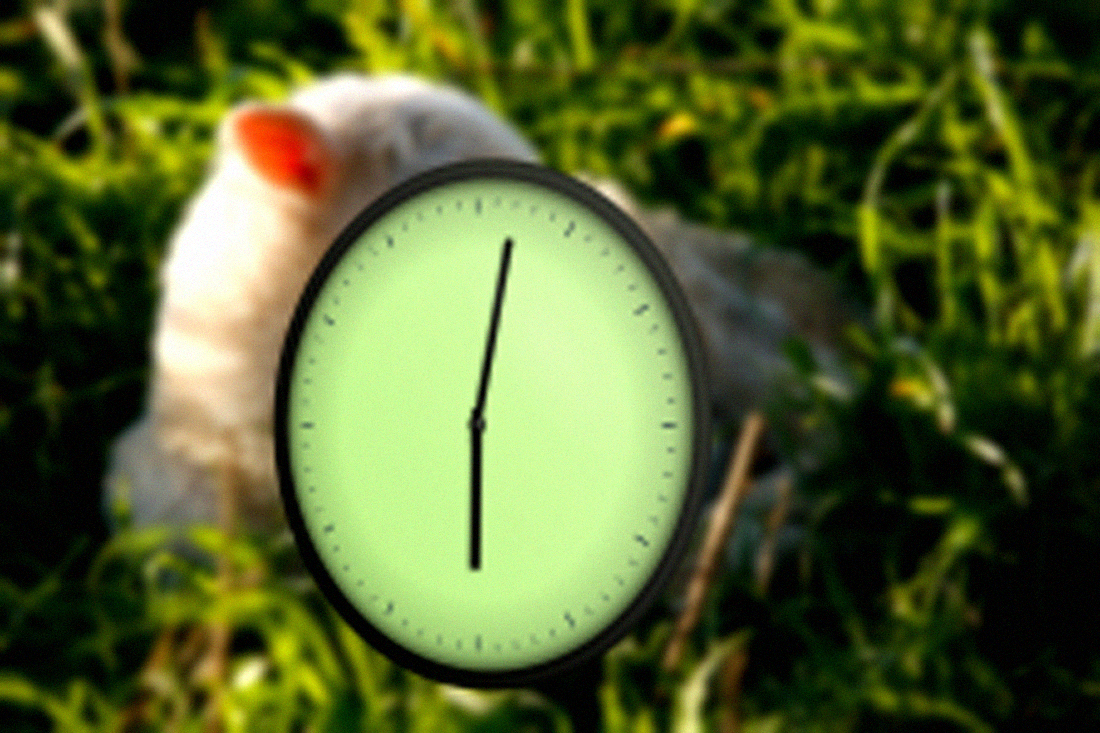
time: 6:02
